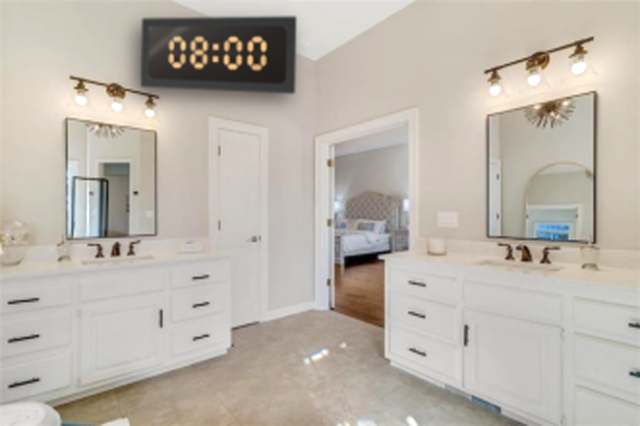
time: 8:00
